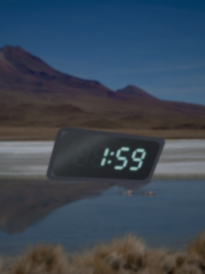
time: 1:59
